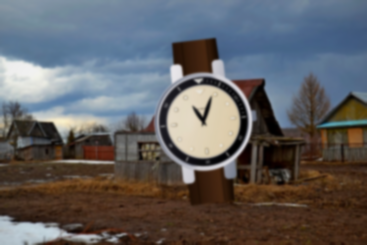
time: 11:04
